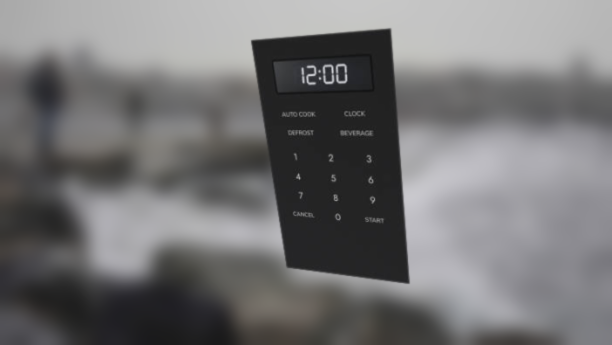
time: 12:00
